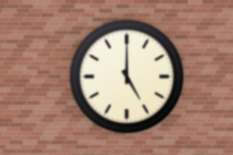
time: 5:00
